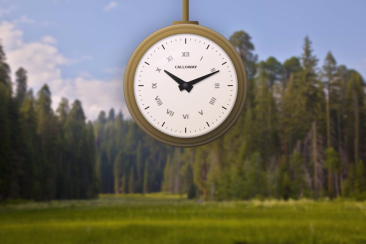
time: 10:11
